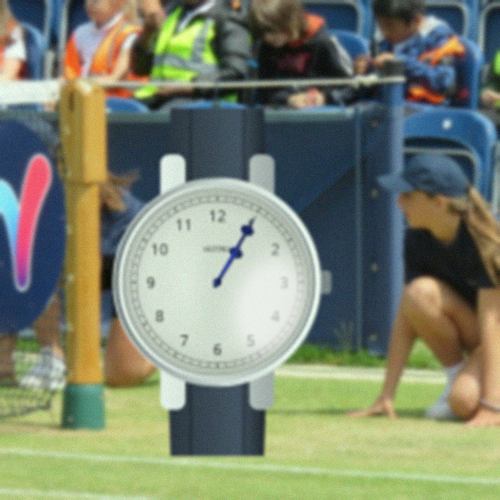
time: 1:05
